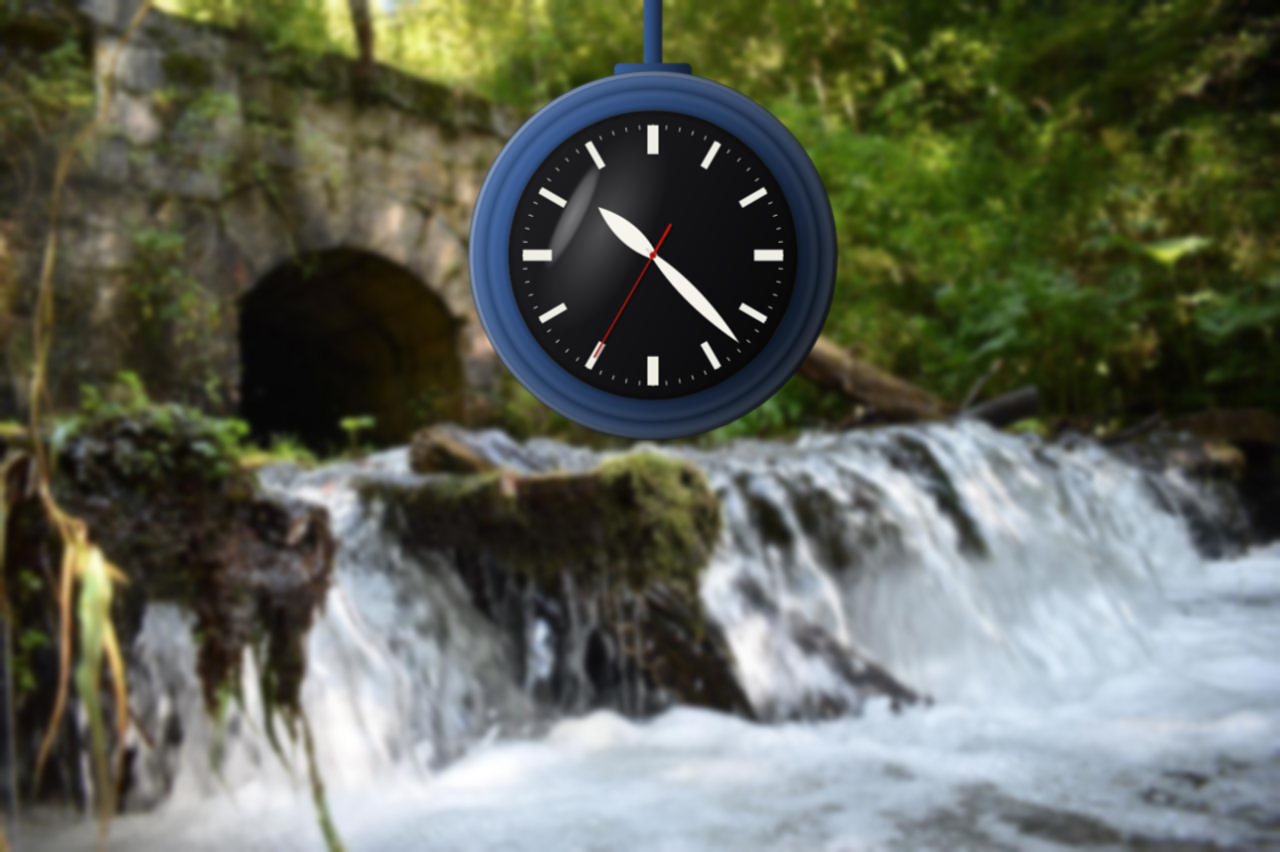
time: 10:22:35
